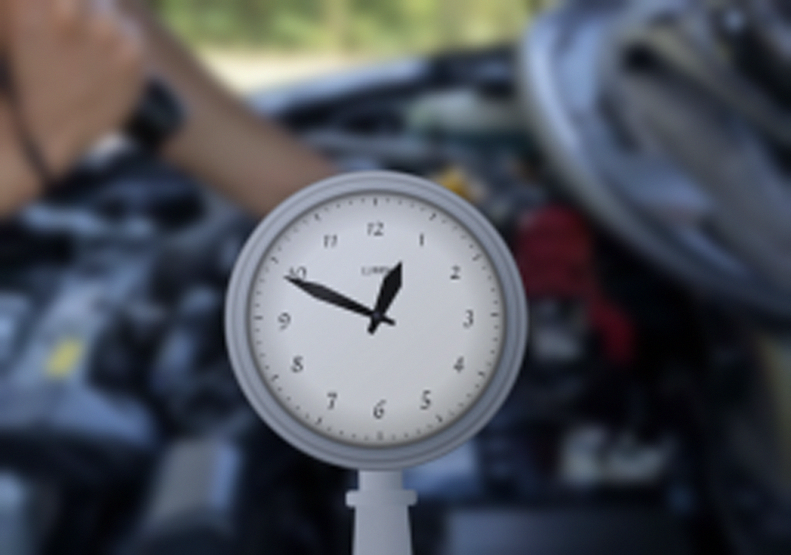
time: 12:49
